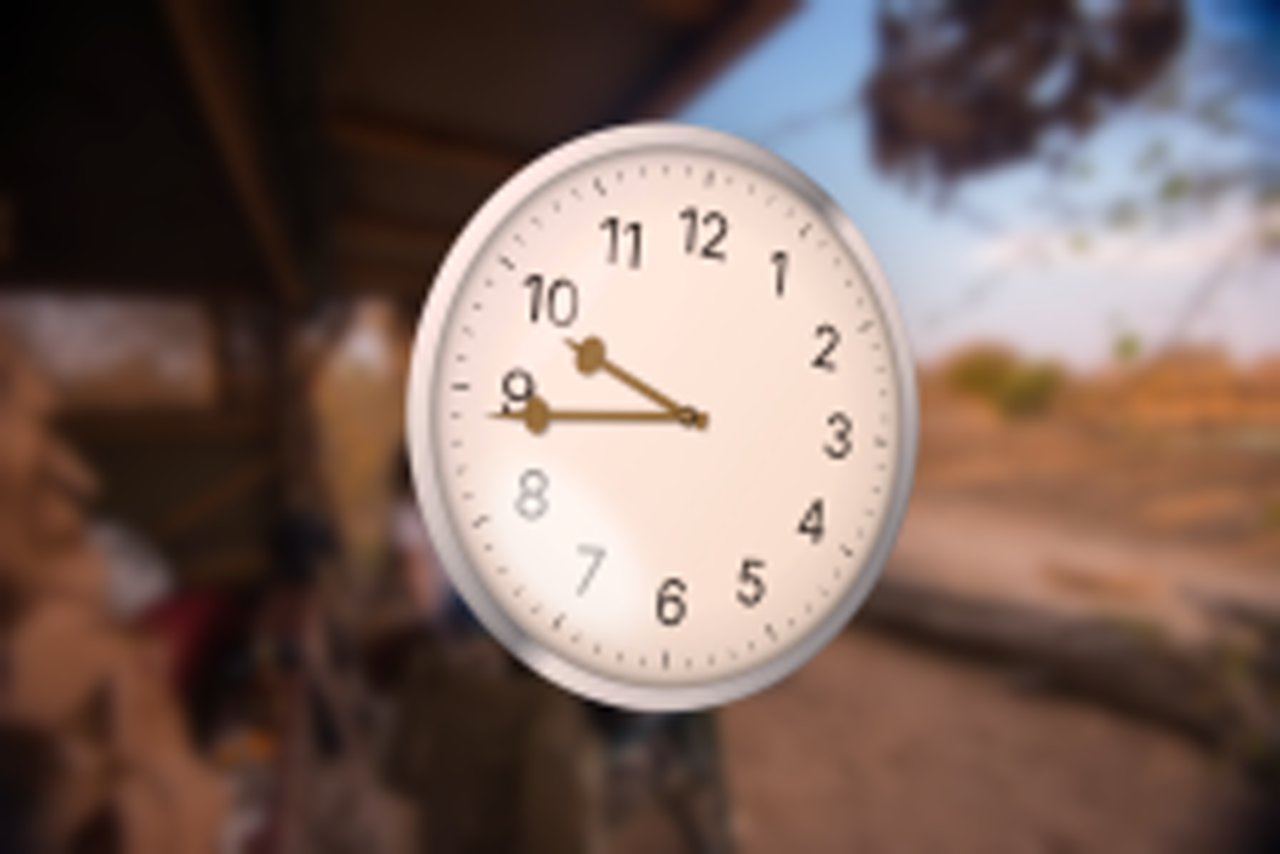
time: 9:44
